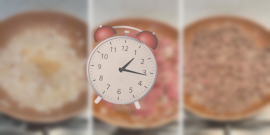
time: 1:16
